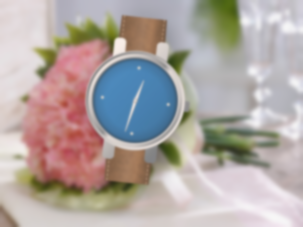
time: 12:32
